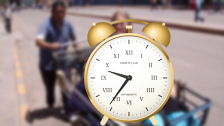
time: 9:36
